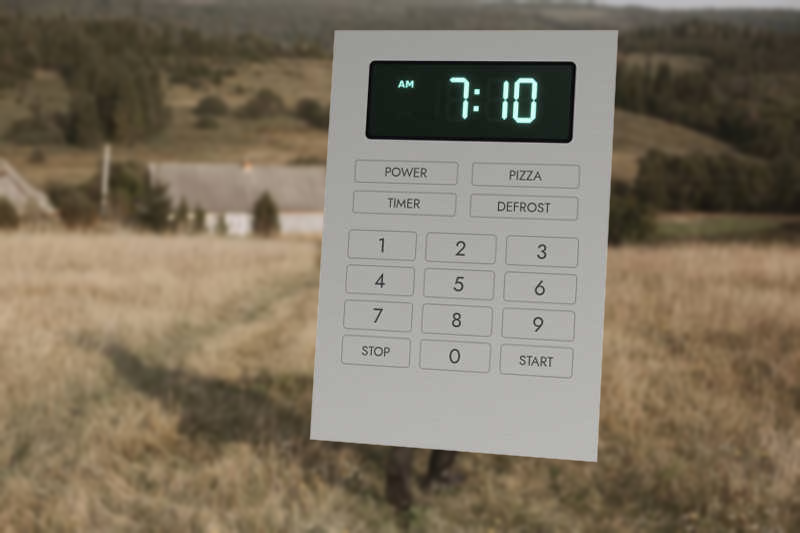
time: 7:10
